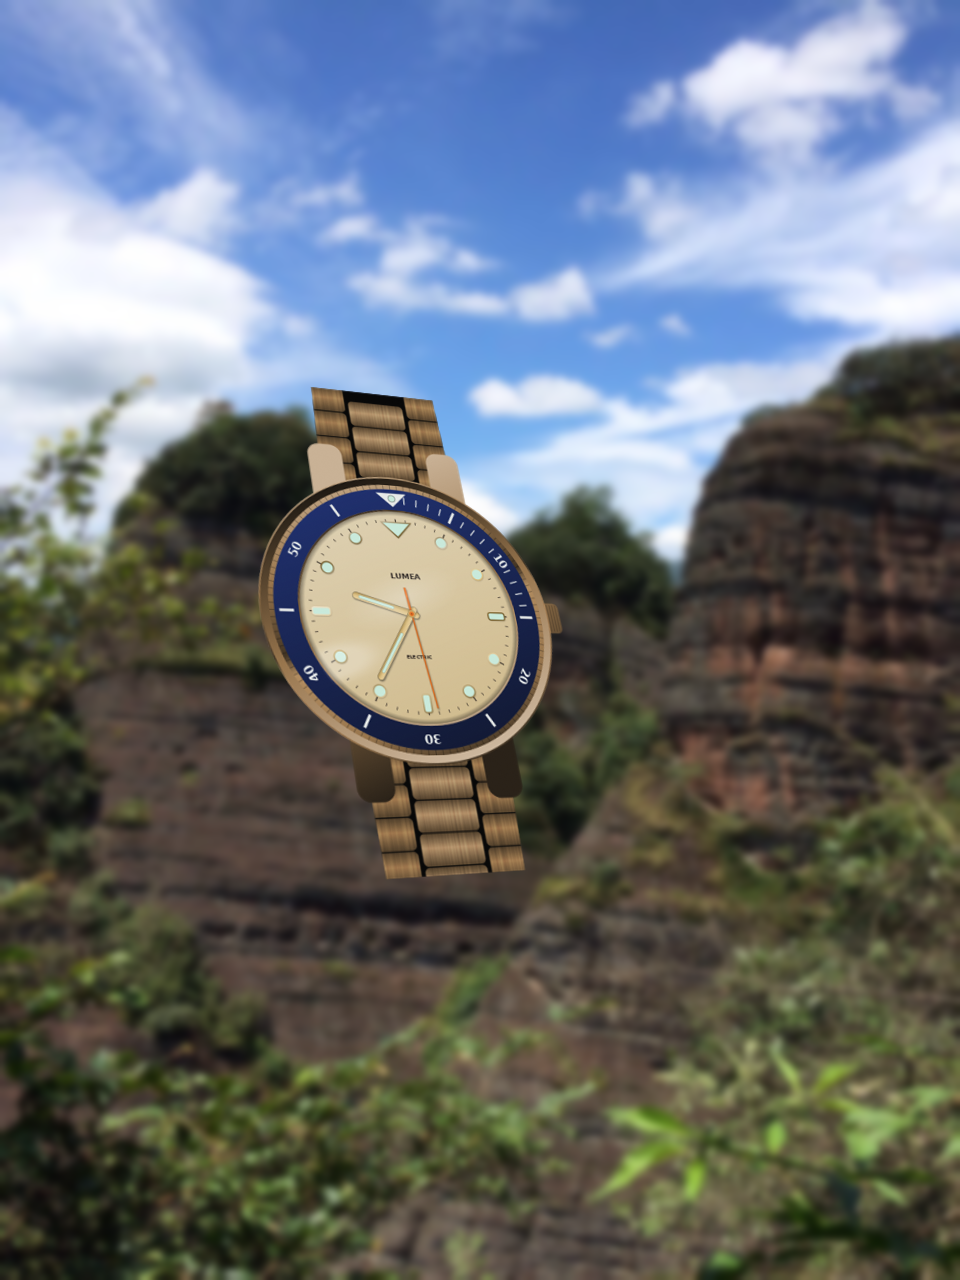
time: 9:35:29
